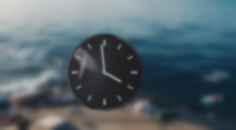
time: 3:59
